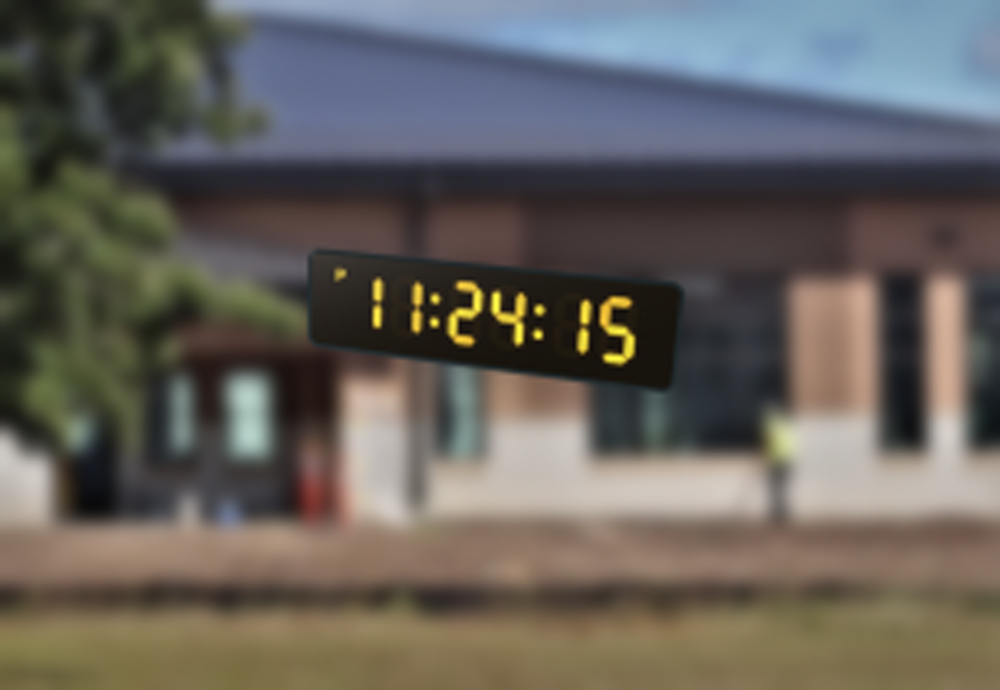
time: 11:24:15
